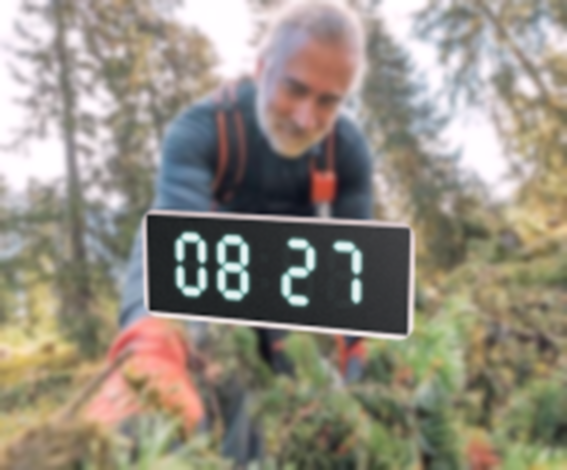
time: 8:27
